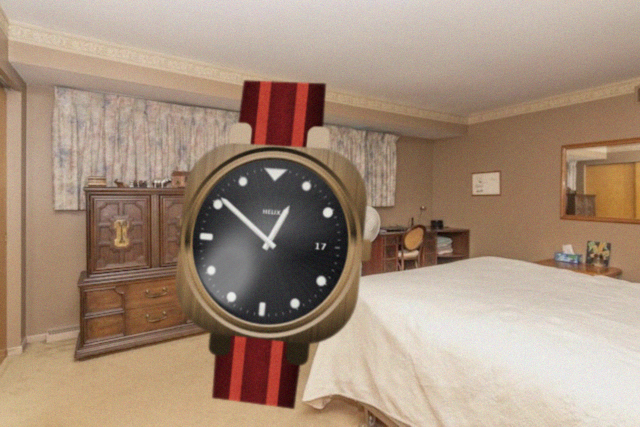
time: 12:51
